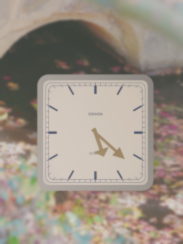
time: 5:22
